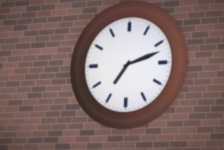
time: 7:12
